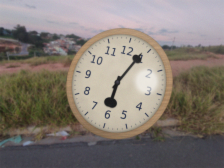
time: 6:04
